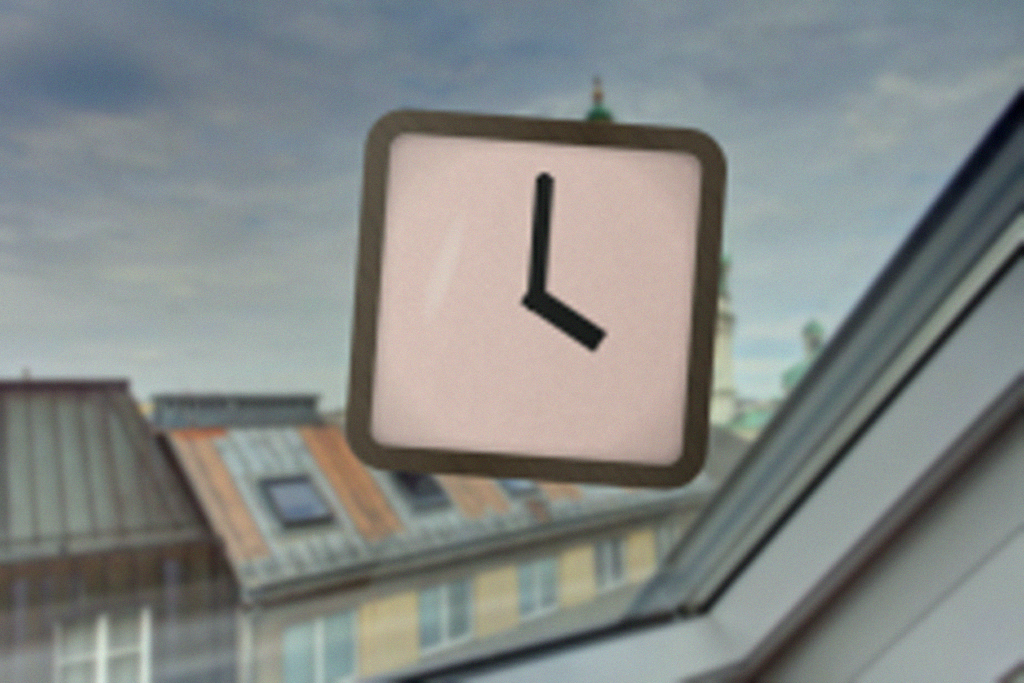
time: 4:00
